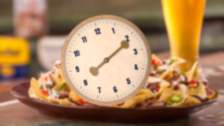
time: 8:11
